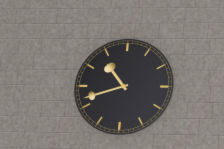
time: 10:42
